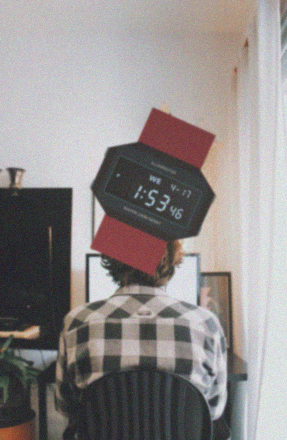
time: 1:53:46
